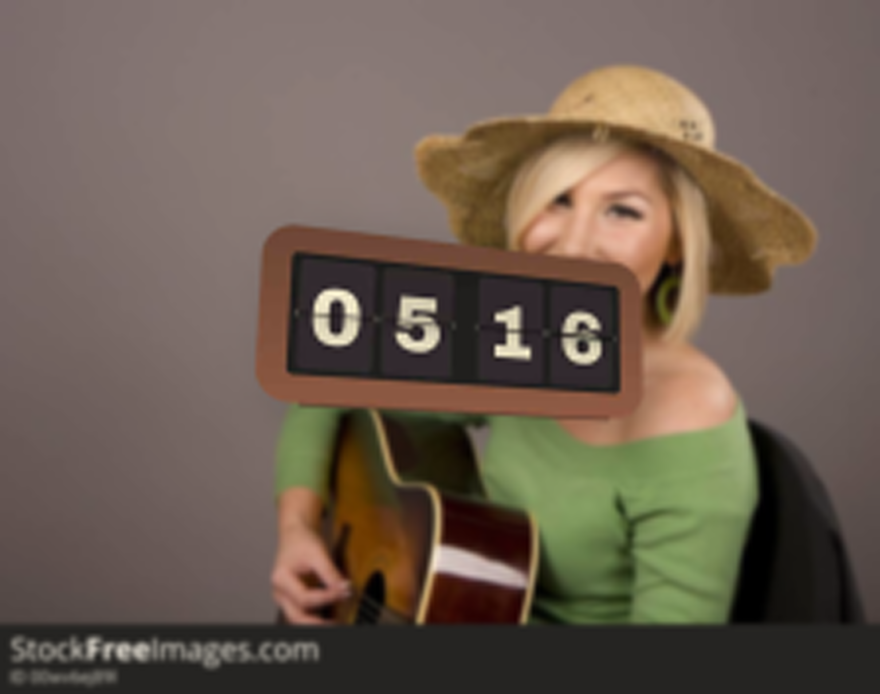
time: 5:16
